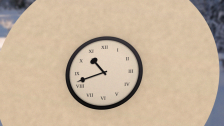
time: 10:42
